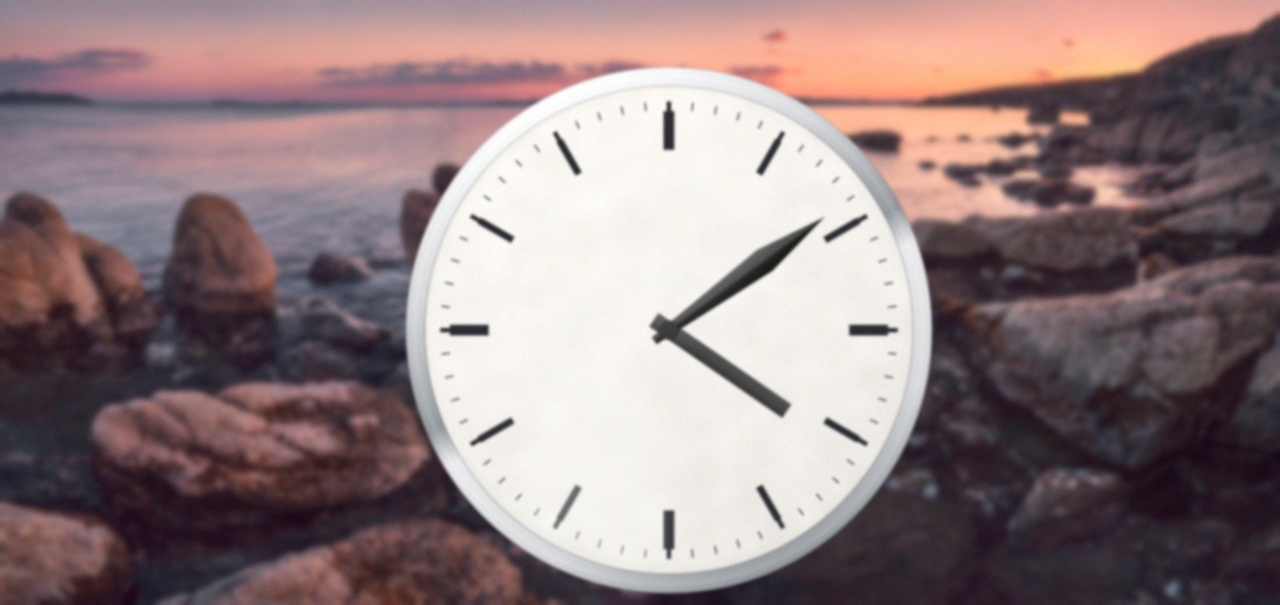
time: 4:09
